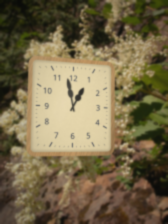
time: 12:58
